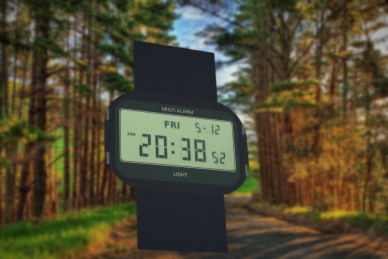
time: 20:38:52
